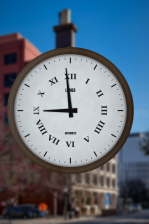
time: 8:59
